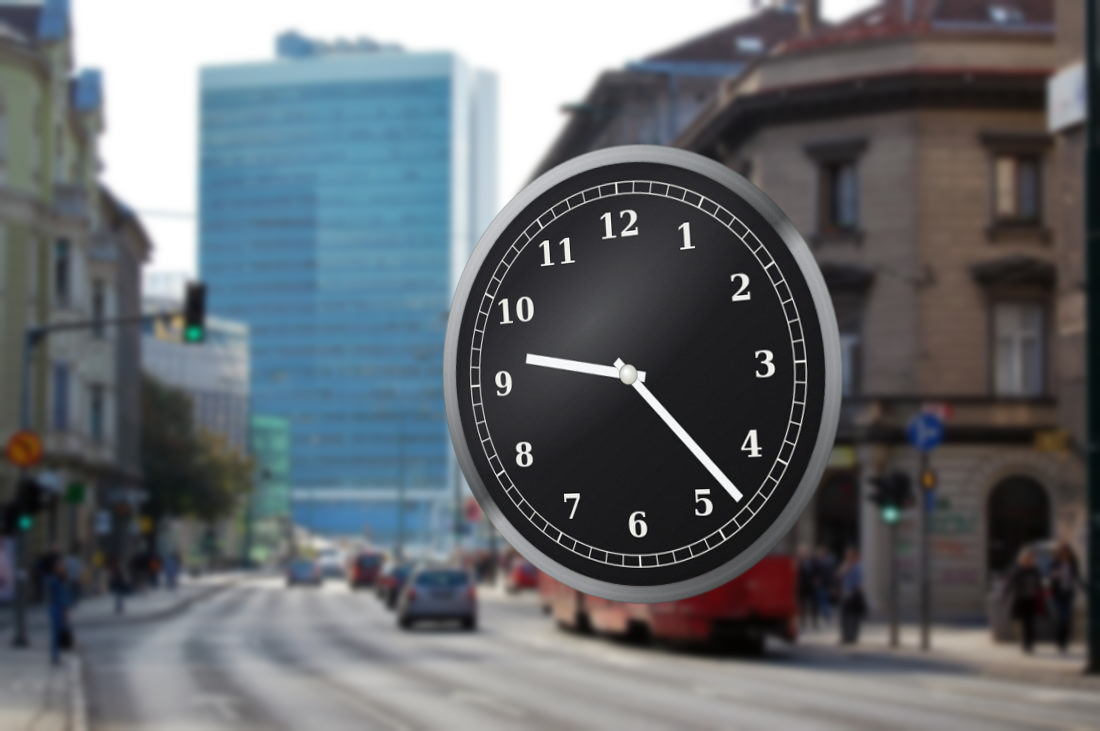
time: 9:23
